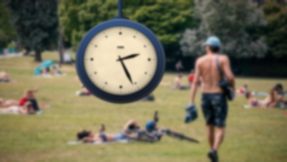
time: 2:26
